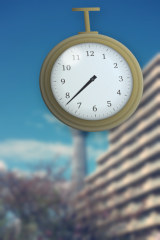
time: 7:38
